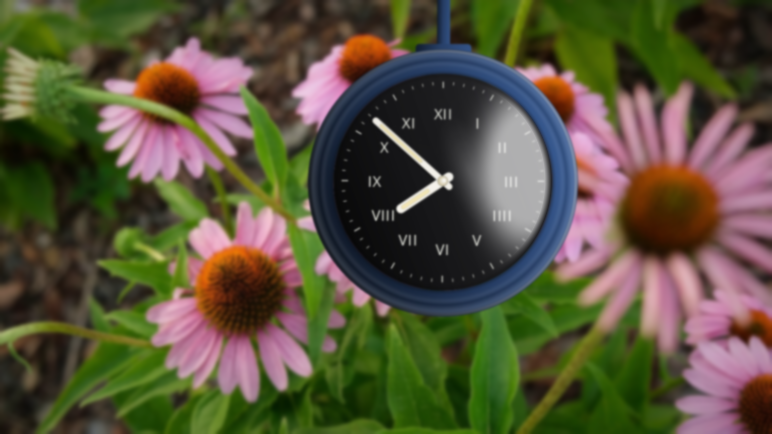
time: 7:52
